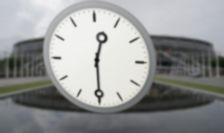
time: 12:30
